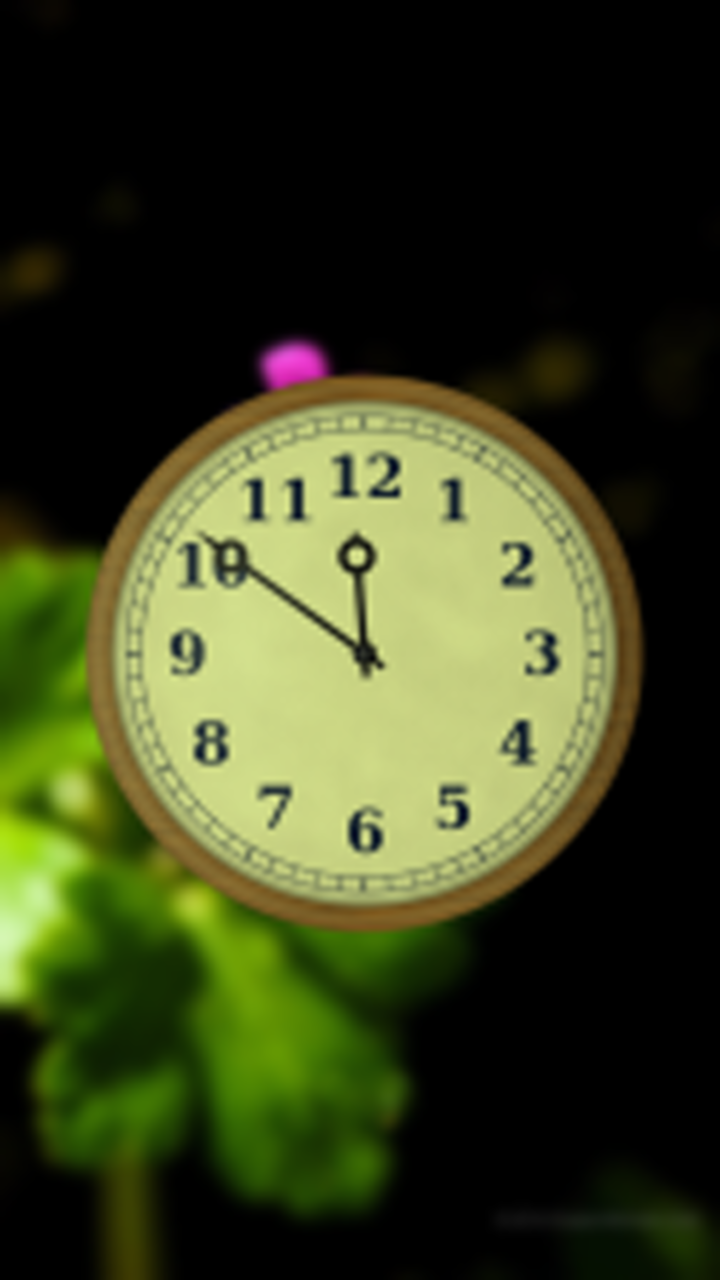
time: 11:51
